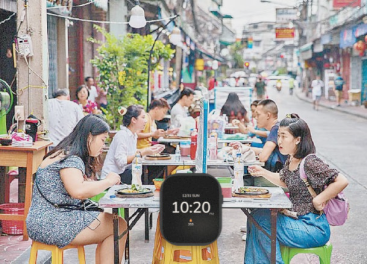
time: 10:20
